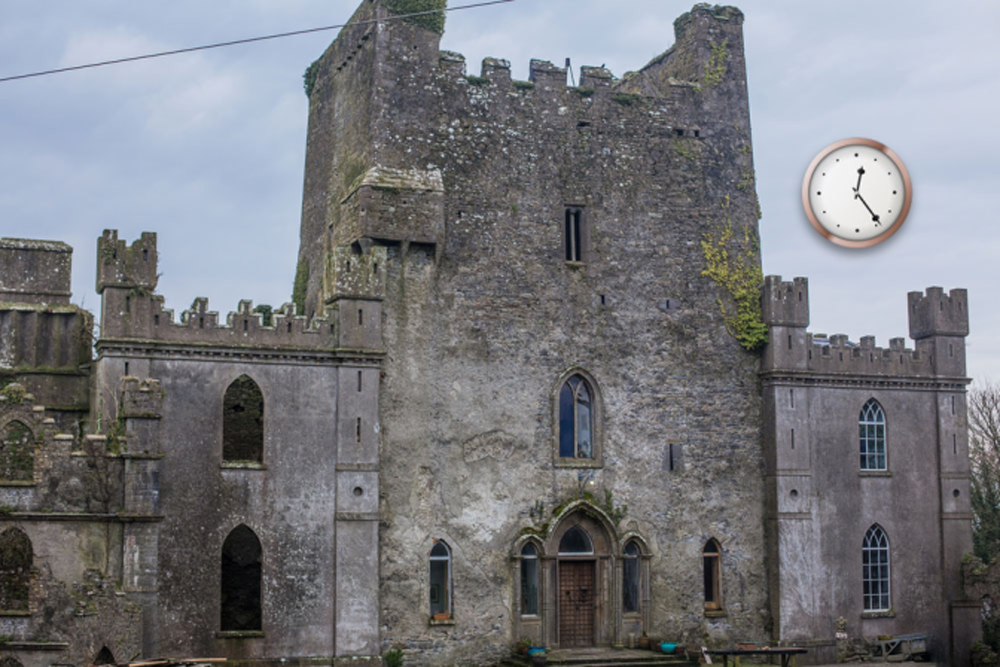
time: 12:24
